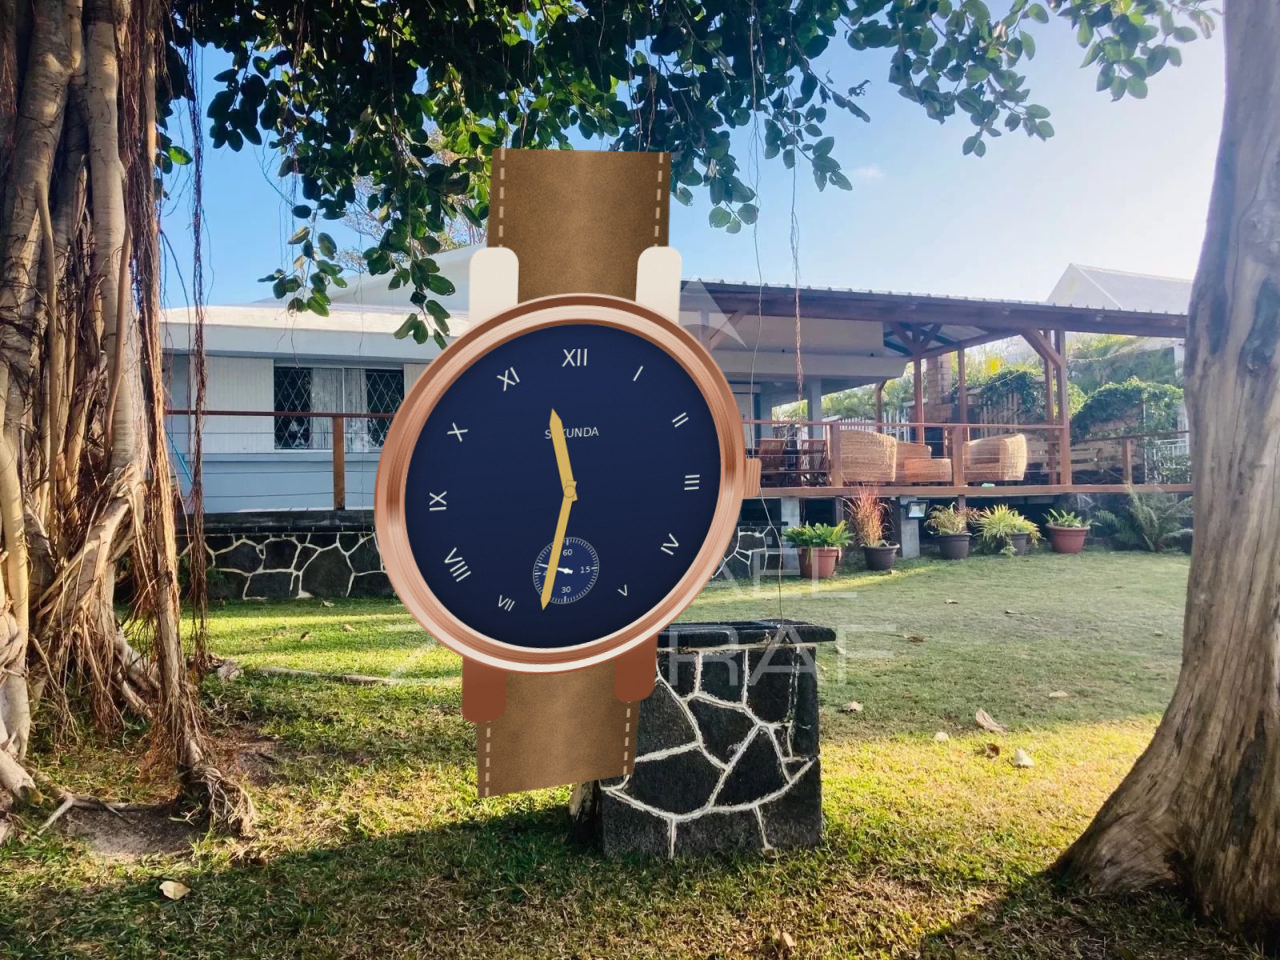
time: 11:31:48
